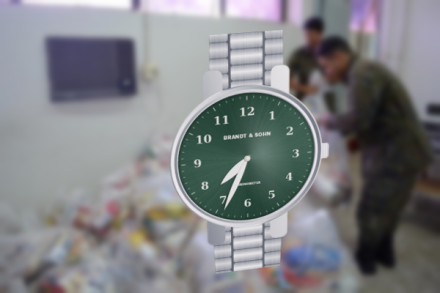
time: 7:34
